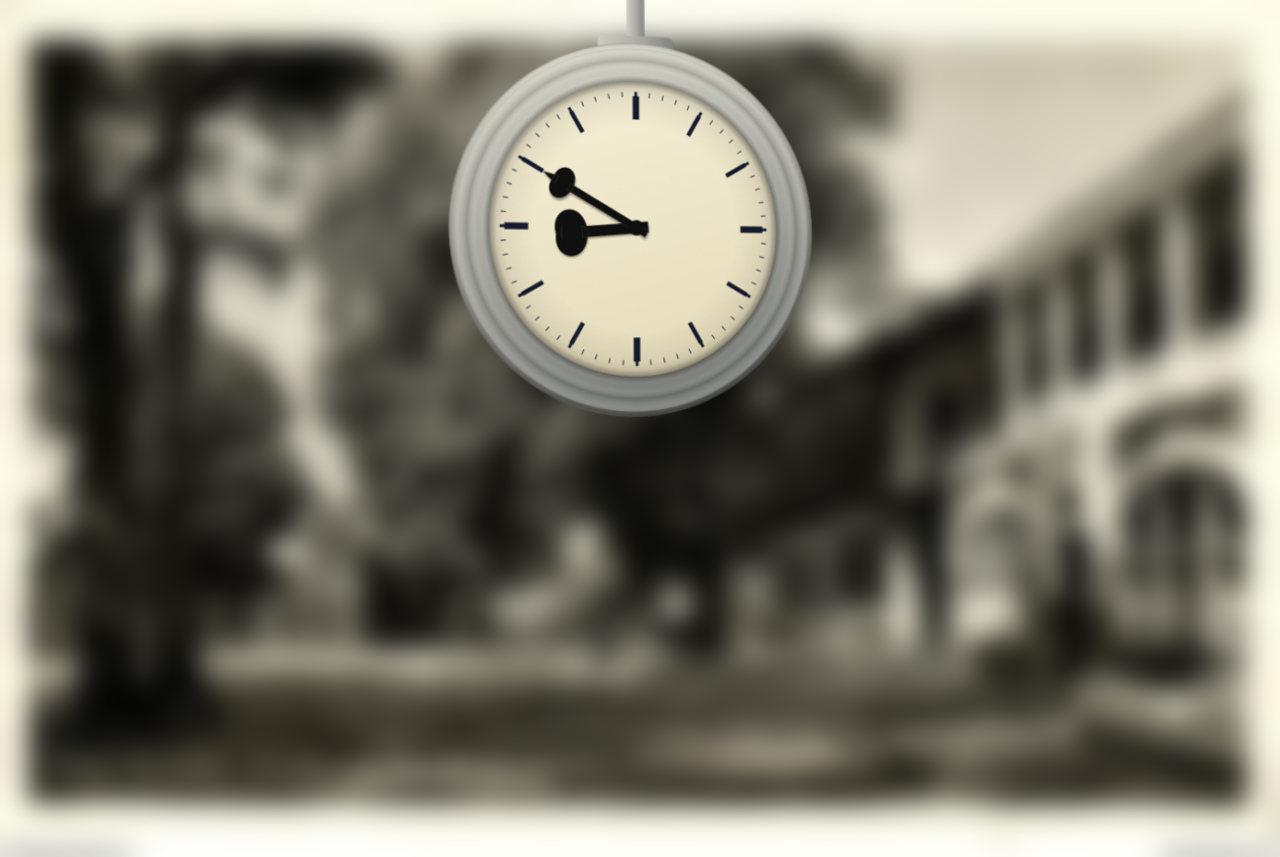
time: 8:50
